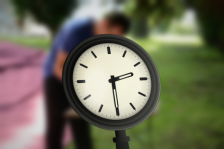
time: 2:30
